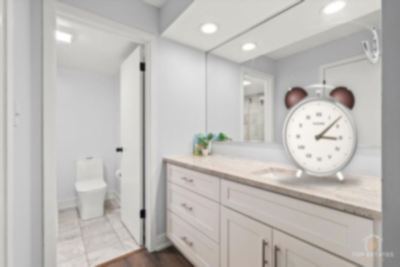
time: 3:08
